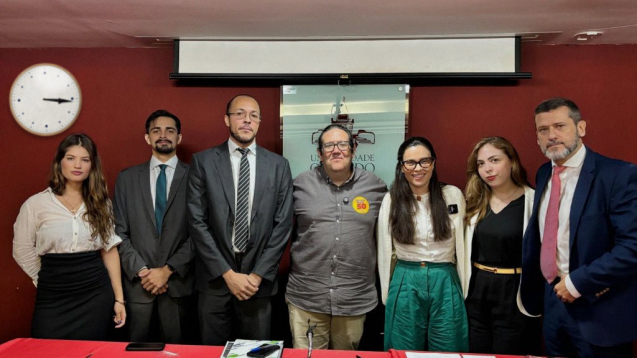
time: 3:16
